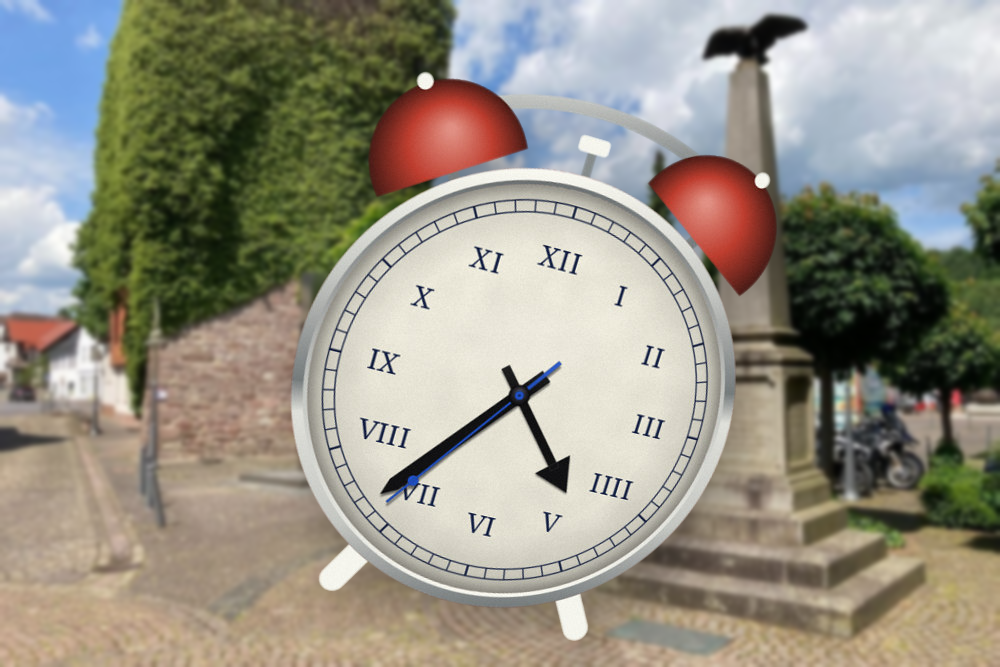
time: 4:36:36
